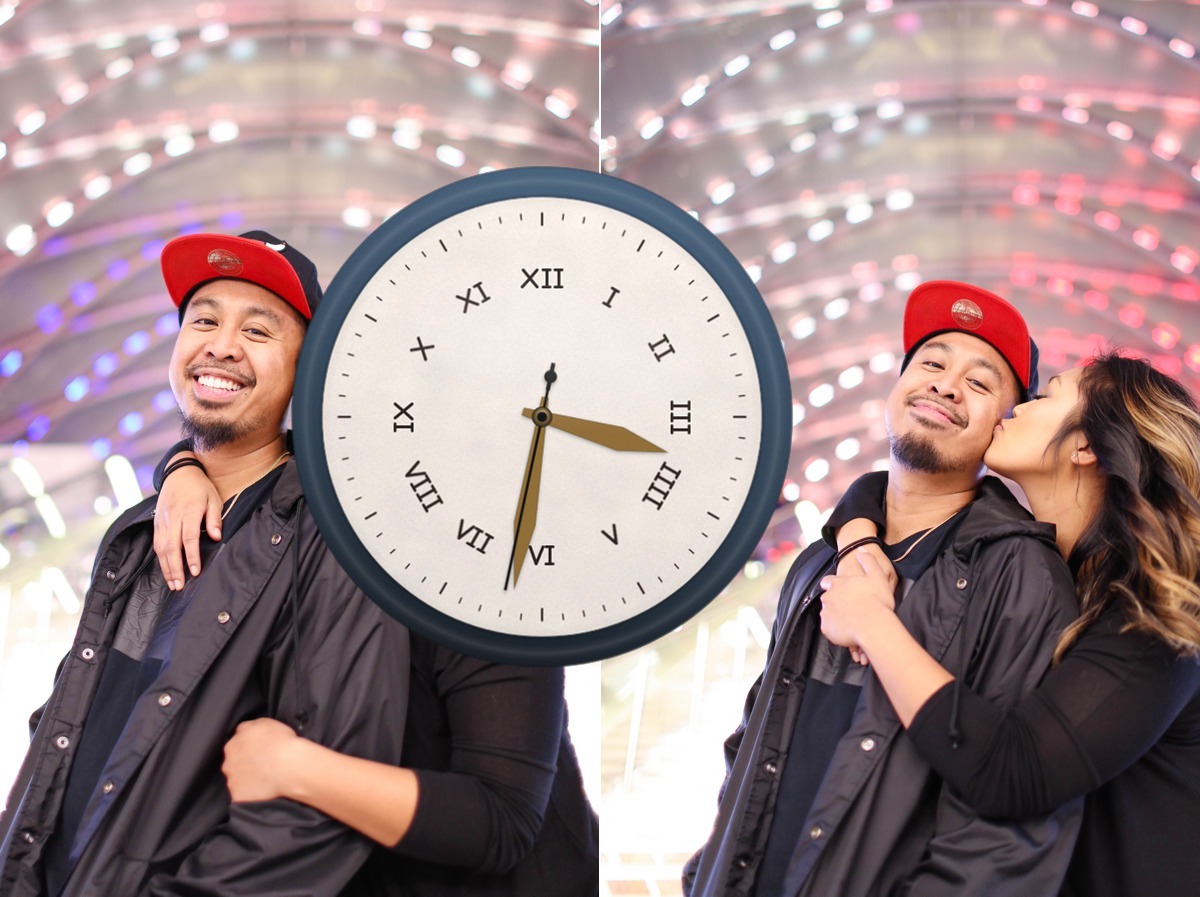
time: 3:31:32
